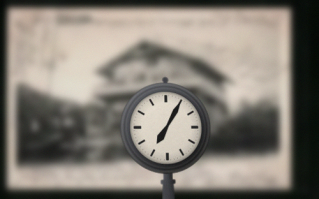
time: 7:05
